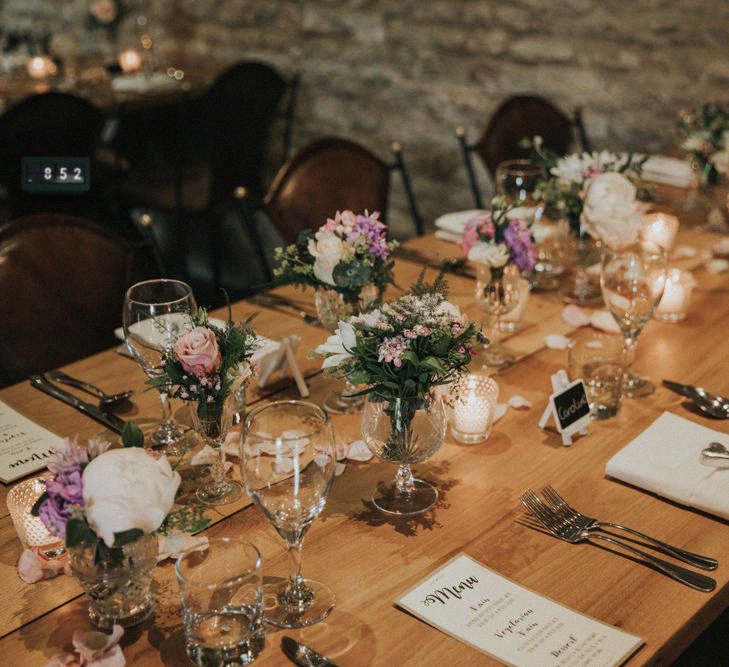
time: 8:52
